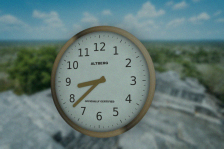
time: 8:38
